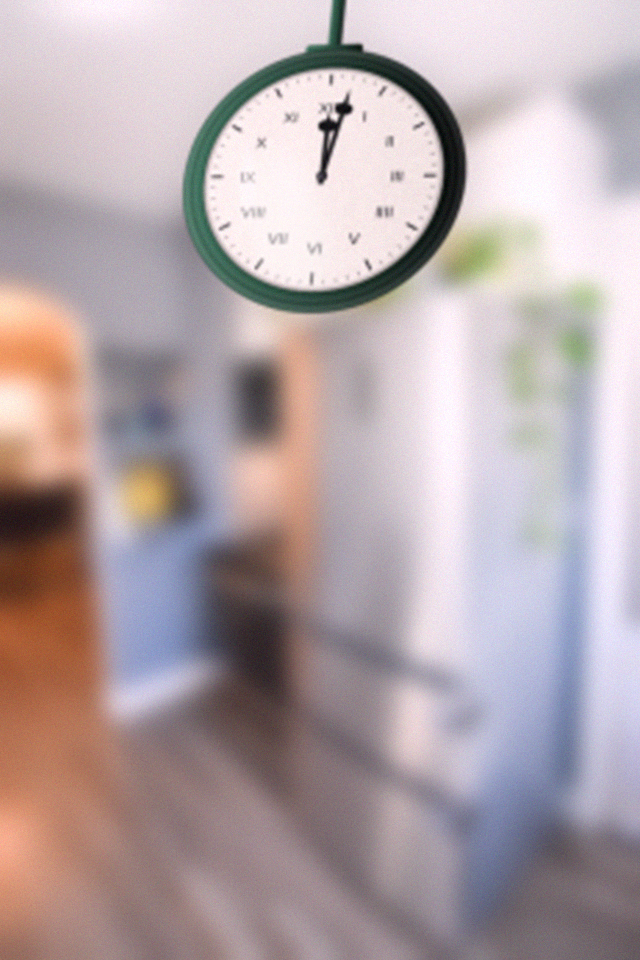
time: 12:02
